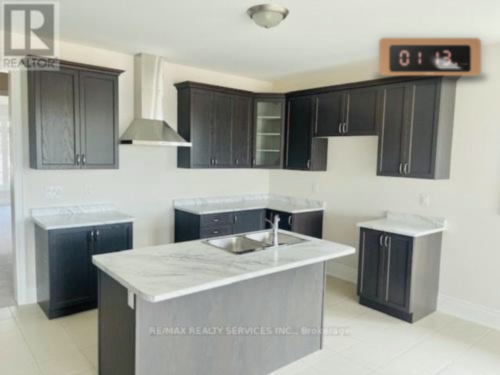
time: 1:13
